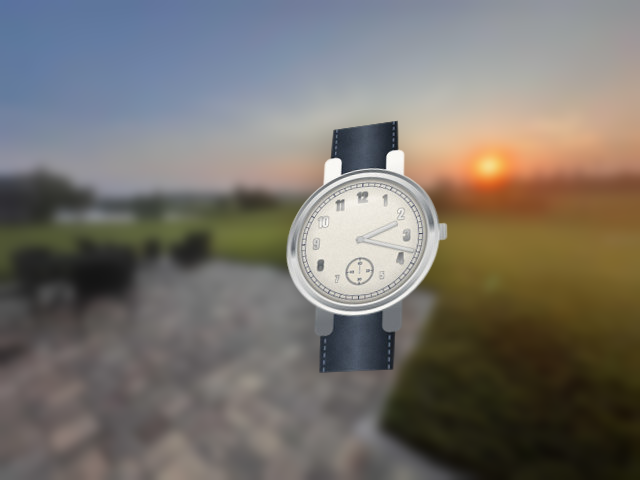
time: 2:18
